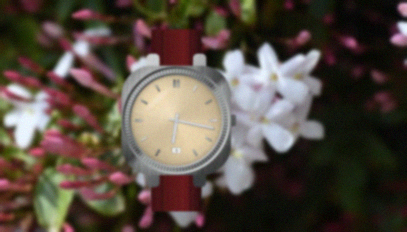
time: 6:17
